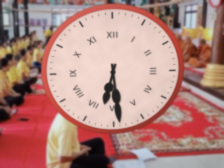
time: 6:29
